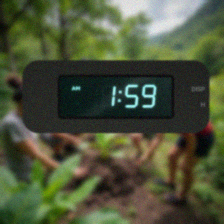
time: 1:59
